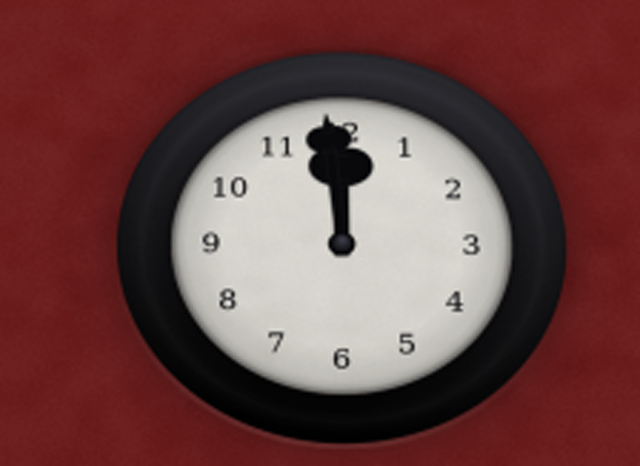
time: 11:59
